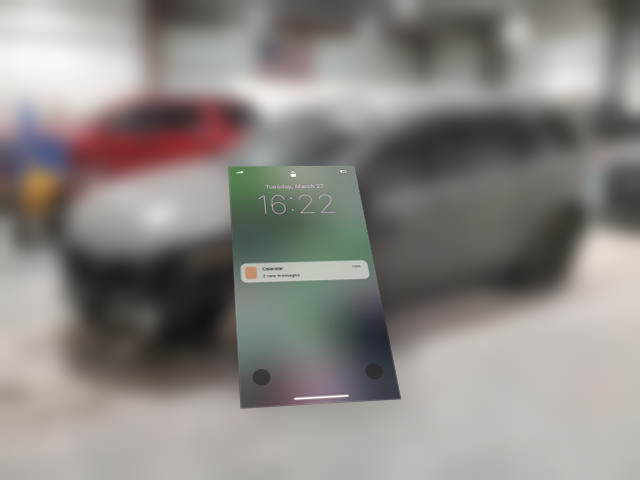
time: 16:22
